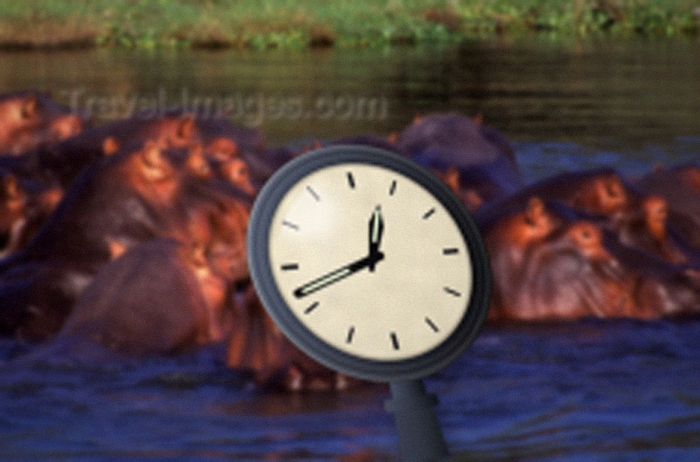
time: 12:42
